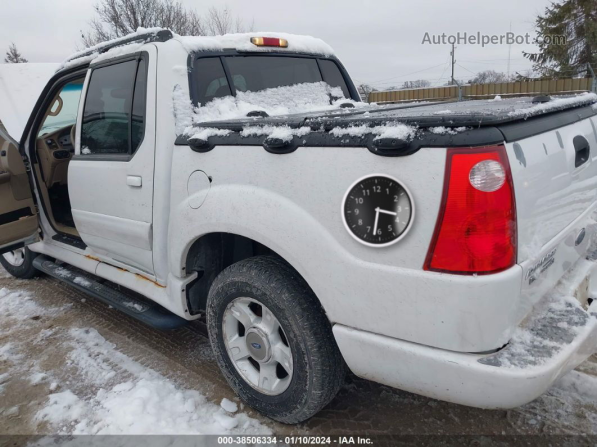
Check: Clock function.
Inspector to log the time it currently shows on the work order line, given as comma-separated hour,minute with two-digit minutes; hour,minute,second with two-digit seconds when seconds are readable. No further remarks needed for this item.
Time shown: 3,32
